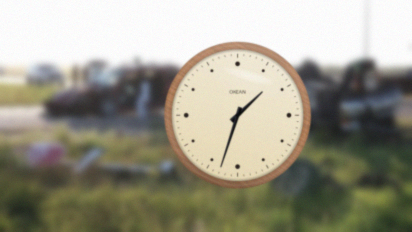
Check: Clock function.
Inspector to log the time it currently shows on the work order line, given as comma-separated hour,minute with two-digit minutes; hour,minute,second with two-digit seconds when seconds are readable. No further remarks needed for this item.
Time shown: 1,33
